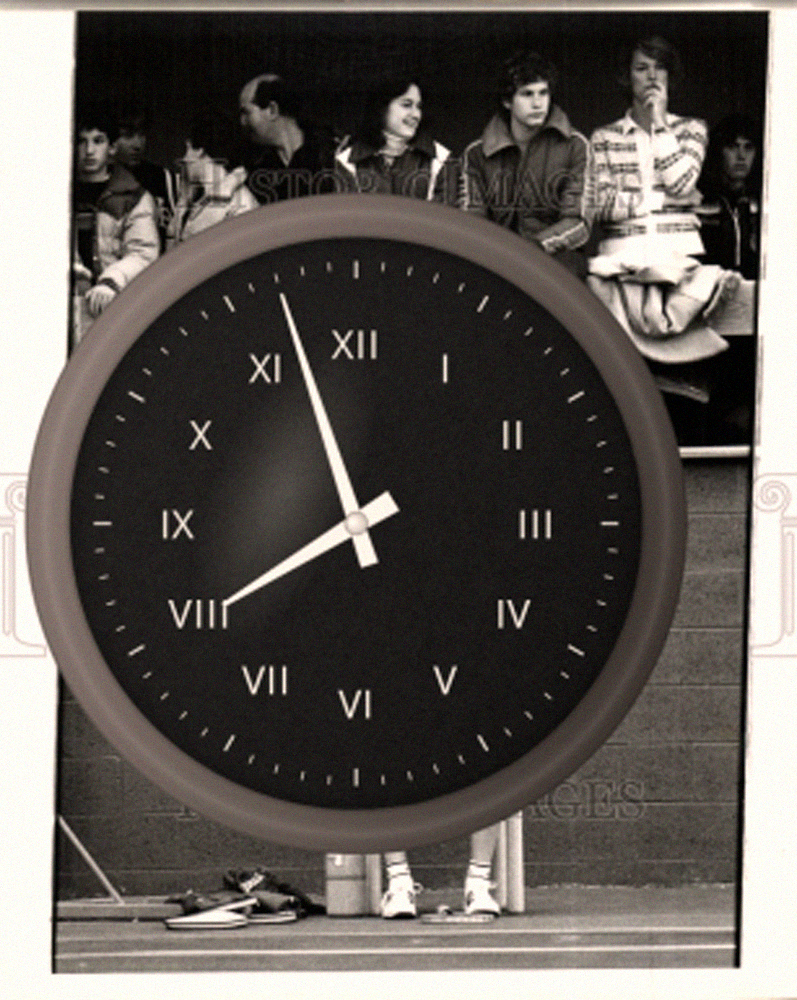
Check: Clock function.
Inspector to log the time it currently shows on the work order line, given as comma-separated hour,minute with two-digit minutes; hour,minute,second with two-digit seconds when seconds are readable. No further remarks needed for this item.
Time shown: 7,57
